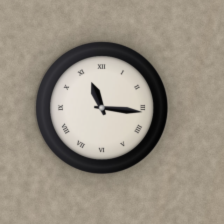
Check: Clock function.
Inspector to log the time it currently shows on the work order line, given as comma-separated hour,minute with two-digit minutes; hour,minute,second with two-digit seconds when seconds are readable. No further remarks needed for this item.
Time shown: 11,16
